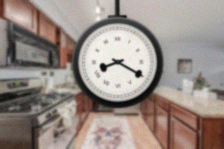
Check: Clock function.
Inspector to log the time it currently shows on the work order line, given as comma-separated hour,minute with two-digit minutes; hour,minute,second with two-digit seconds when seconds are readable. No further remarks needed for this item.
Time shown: 8,20
